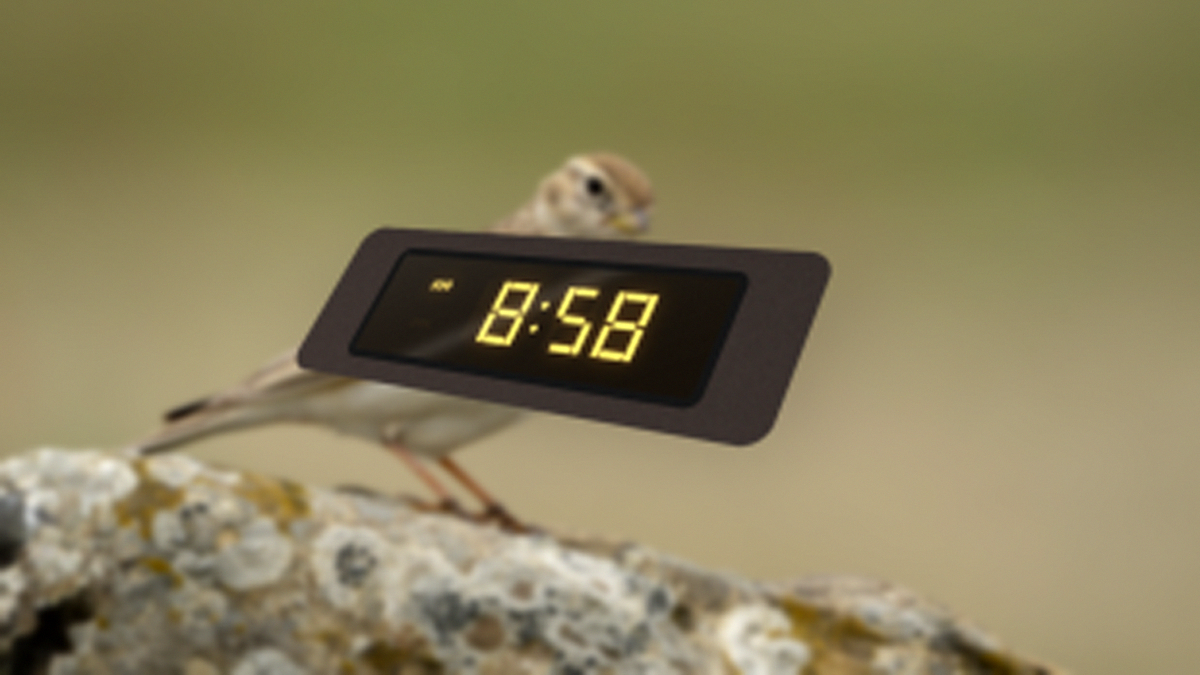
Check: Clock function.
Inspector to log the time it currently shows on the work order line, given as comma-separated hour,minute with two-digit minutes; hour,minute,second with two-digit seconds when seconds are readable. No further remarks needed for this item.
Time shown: 8,58
